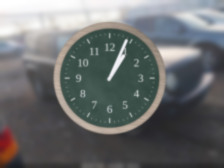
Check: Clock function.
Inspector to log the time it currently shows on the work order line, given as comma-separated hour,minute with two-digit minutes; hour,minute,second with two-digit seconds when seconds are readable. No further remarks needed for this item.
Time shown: 1,04
